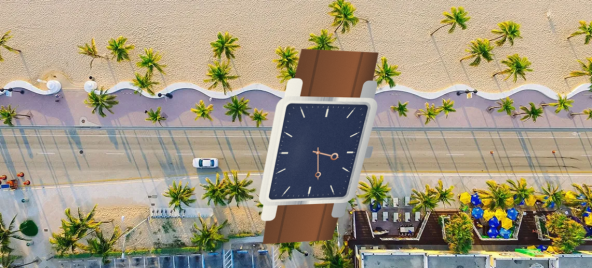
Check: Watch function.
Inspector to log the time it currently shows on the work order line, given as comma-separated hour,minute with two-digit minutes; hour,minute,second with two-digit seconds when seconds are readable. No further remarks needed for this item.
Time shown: 3,28
